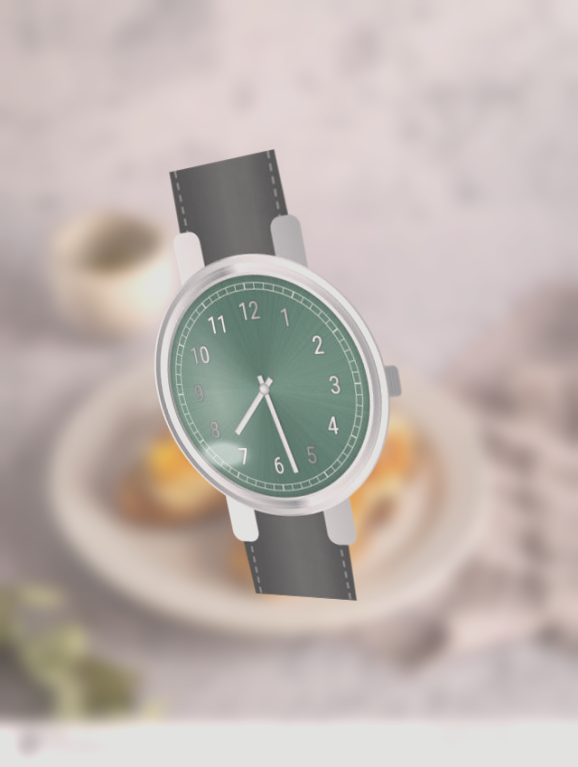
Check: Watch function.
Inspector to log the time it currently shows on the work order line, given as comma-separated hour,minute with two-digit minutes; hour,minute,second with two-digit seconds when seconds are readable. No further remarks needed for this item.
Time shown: 7,28
